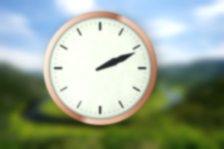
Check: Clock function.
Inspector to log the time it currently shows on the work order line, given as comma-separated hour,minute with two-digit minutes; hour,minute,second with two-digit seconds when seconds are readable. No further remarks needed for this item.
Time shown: 2,11
